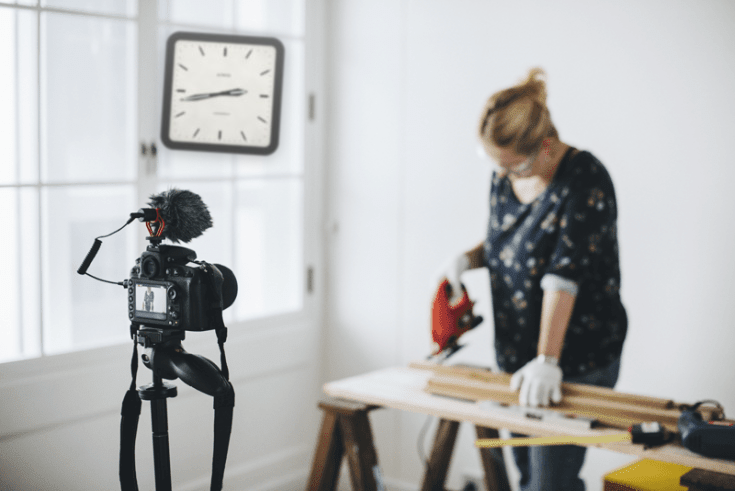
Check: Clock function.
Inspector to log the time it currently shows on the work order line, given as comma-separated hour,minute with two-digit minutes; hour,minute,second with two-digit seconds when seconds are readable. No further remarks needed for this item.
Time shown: 2,43
